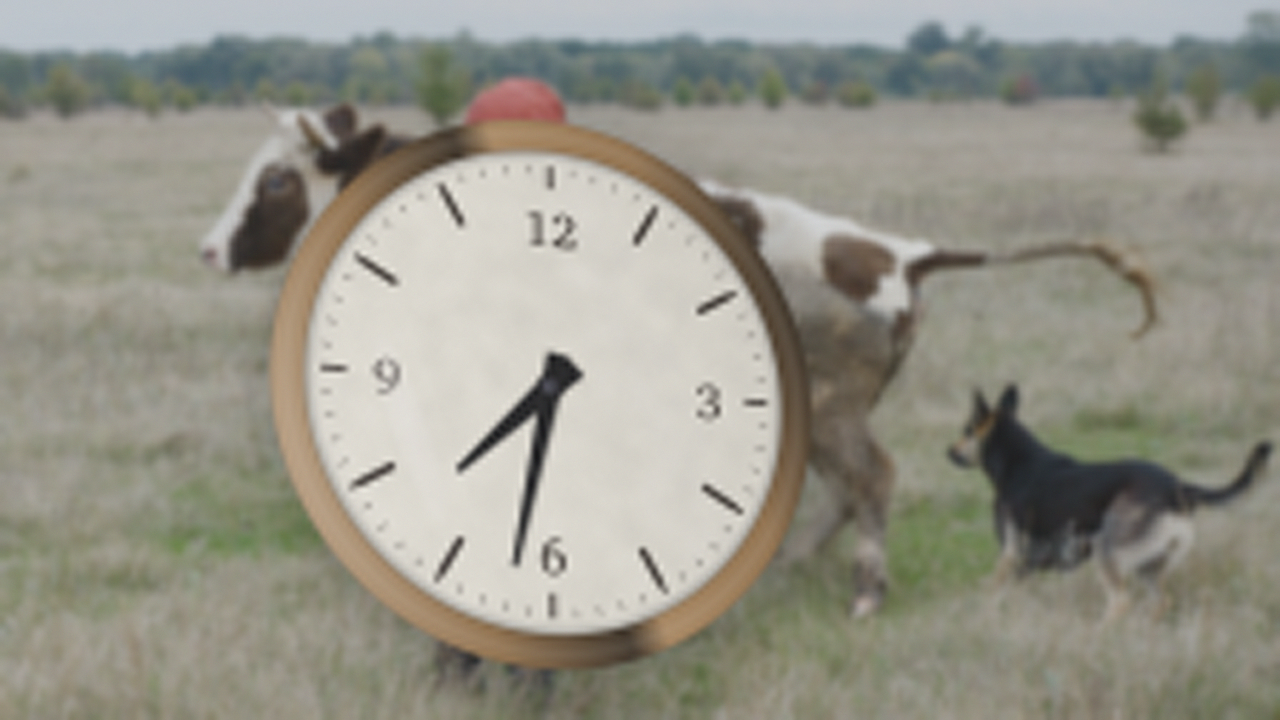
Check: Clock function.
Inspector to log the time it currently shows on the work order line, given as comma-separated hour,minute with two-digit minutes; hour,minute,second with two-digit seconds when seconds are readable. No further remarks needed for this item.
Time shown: 7,32
